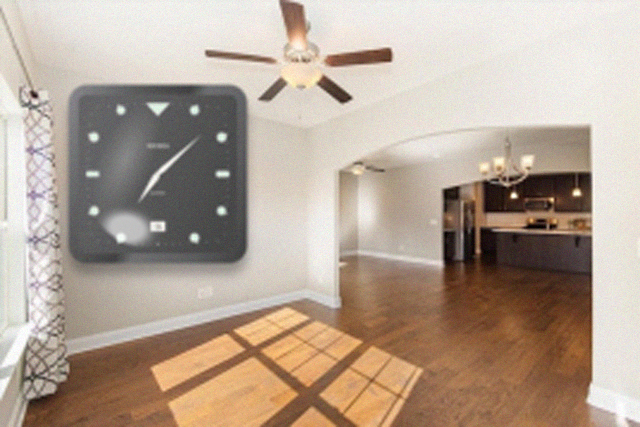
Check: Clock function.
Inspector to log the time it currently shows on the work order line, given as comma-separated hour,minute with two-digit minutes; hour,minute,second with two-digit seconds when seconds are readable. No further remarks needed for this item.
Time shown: 7,08
